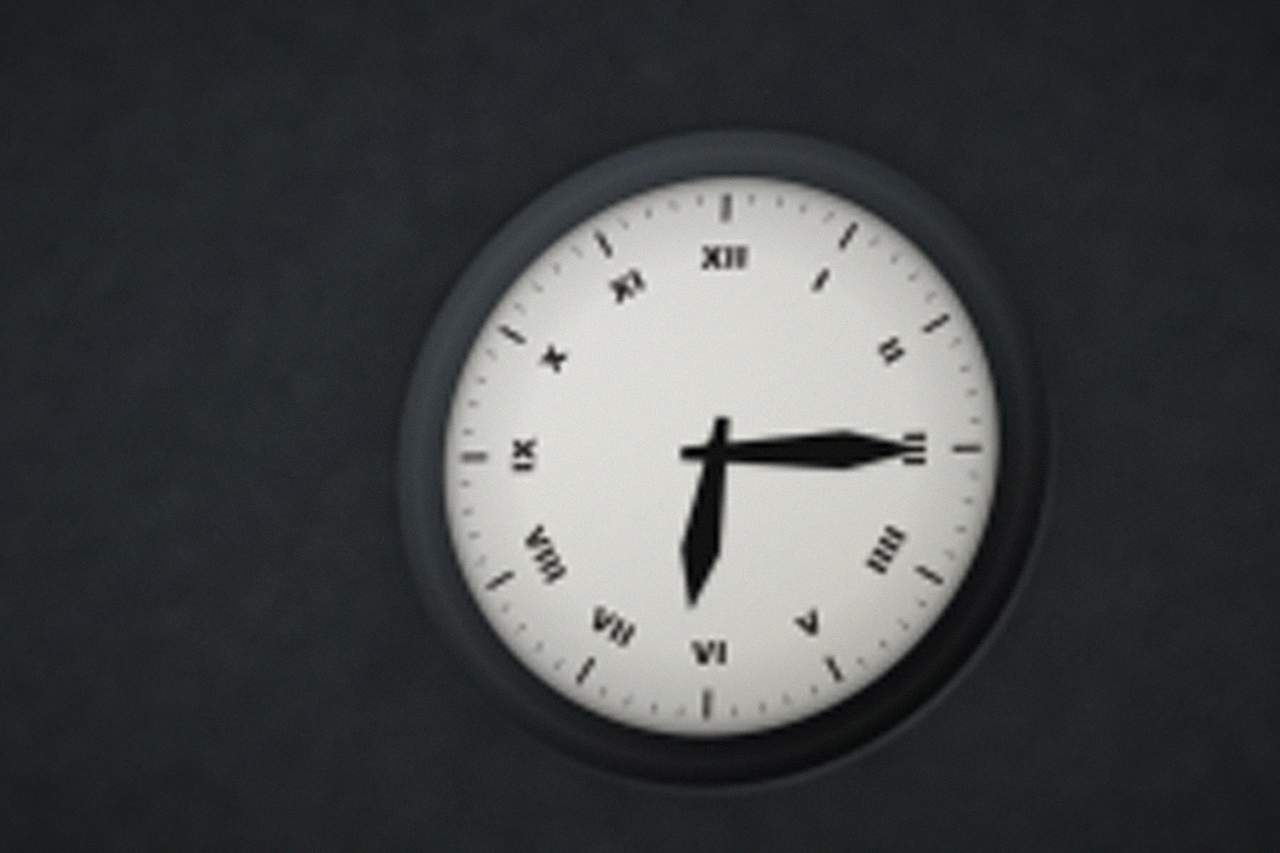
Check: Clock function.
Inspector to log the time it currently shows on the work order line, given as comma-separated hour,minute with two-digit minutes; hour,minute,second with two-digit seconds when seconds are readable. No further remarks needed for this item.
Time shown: 6,15
